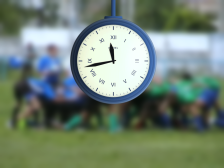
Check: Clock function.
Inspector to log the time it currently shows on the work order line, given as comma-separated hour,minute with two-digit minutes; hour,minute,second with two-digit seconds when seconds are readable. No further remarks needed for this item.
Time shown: 11,43
